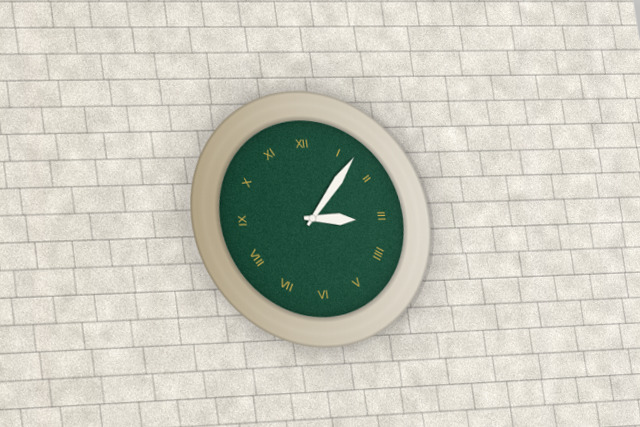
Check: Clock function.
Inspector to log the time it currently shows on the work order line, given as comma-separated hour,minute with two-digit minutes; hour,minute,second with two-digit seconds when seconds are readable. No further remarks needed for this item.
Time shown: 3,07
